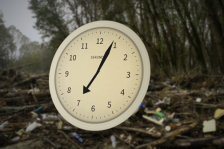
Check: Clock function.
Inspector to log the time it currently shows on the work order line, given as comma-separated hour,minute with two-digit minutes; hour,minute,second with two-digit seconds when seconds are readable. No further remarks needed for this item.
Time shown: 7,04
